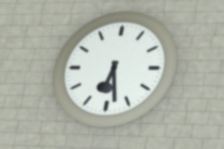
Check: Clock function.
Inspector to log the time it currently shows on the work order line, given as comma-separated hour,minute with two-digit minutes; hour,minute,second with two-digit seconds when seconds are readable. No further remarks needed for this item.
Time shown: 6,28
